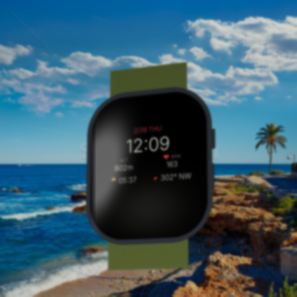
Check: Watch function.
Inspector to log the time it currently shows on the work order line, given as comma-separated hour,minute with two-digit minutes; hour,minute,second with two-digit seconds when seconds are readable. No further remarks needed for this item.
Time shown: 12,09
